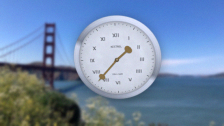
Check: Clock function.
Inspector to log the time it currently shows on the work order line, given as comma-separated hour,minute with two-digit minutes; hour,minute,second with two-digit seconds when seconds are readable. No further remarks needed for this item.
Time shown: 1,37
